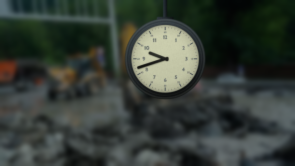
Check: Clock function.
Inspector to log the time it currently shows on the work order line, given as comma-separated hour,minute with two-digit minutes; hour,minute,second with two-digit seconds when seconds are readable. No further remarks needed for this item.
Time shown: 9,42
